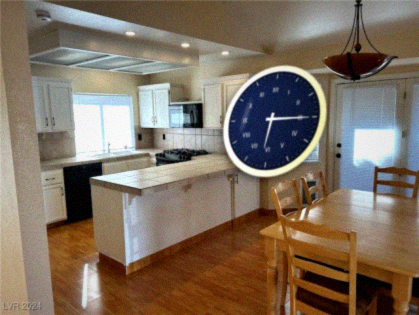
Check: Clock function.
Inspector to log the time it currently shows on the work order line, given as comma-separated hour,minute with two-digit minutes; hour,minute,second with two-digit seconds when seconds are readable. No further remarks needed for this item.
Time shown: 6,15
